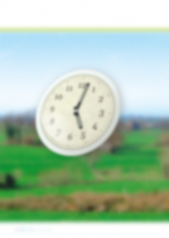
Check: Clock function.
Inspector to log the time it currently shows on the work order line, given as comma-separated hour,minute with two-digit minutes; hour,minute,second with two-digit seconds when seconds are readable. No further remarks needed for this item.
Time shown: 5,02
